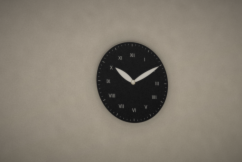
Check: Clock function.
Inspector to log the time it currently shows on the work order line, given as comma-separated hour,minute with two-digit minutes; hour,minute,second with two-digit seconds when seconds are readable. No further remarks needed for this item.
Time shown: 10,10
